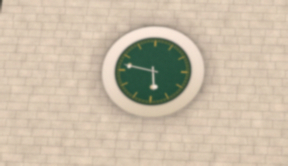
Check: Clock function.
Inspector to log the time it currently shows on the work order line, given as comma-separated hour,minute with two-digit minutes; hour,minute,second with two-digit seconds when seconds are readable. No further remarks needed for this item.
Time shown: 5,47
